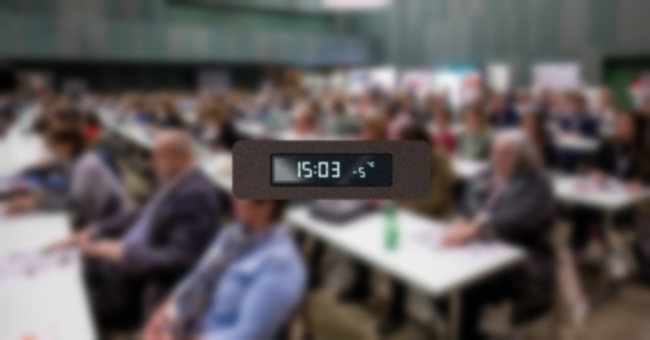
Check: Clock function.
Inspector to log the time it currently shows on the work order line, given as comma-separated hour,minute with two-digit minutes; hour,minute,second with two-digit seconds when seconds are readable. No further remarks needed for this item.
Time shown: 15,03
